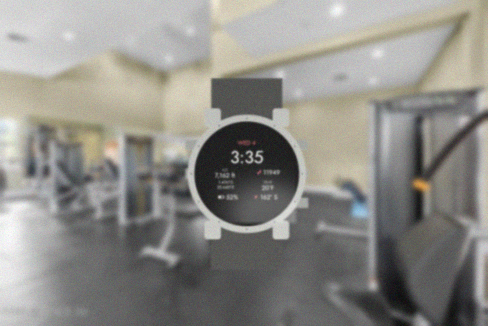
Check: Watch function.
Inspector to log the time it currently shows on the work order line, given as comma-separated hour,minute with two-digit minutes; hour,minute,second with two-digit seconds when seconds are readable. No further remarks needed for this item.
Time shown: 3,35
